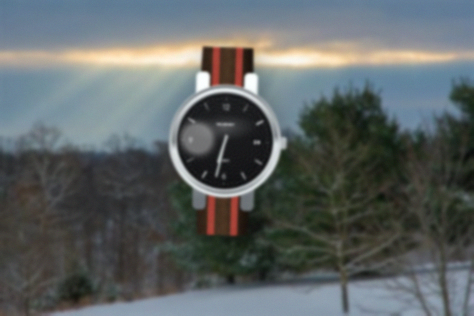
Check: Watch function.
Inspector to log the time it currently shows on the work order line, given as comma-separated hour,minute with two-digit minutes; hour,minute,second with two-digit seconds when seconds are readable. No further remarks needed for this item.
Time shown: 6,32
